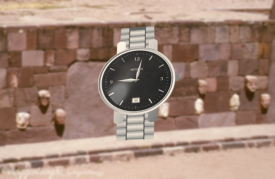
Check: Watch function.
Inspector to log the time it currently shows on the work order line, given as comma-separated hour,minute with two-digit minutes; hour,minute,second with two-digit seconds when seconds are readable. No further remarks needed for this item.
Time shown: 9,02
